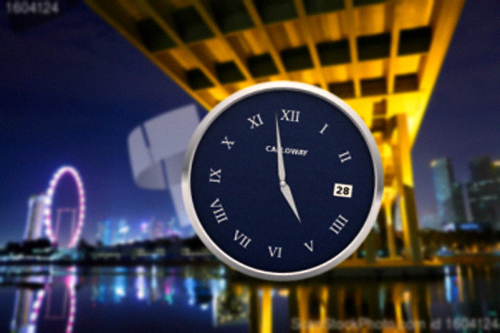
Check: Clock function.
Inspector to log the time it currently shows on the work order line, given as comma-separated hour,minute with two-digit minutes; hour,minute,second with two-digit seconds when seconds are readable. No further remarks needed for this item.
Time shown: 4,58
